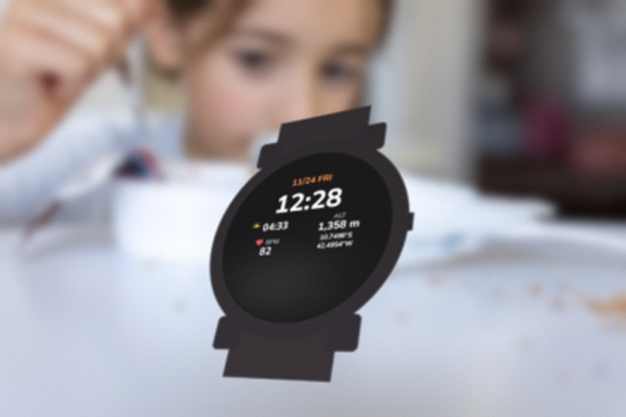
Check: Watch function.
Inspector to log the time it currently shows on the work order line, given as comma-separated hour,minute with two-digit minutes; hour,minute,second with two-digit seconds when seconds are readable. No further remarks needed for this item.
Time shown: 12,28
